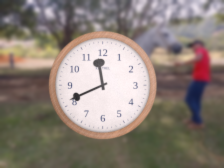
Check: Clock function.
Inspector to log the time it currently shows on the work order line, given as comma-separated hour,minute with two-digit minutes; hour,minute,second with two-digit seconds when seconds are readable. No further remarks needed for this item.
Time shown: 11,41
